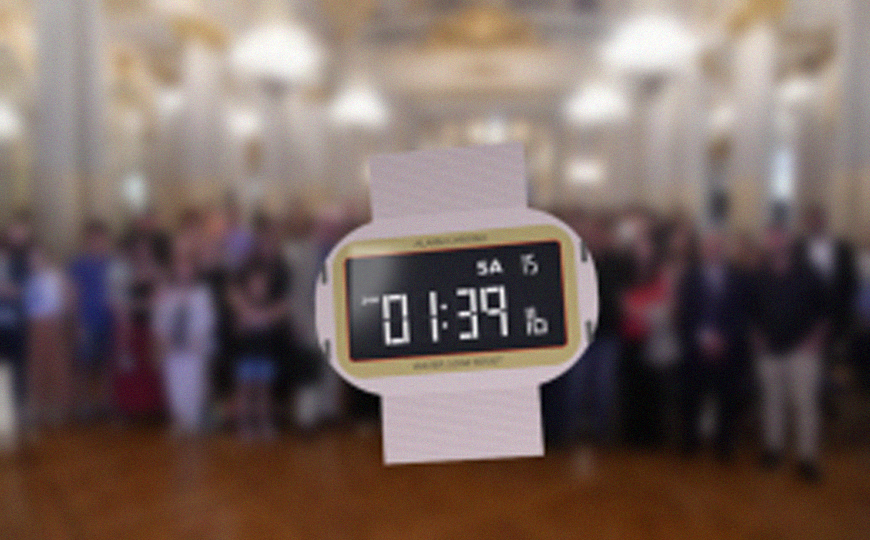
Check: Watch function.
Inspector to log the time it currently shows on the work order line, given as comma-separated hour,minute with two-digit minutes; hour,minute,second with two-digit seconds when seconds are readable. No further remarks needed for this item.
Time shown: 1,39,16
